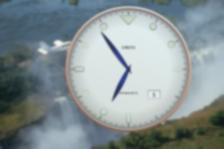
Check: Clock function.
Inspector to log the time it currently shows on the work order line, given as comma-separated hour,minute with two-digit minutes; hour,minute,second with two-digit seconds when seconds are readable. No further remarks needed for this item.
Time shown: 6,54
